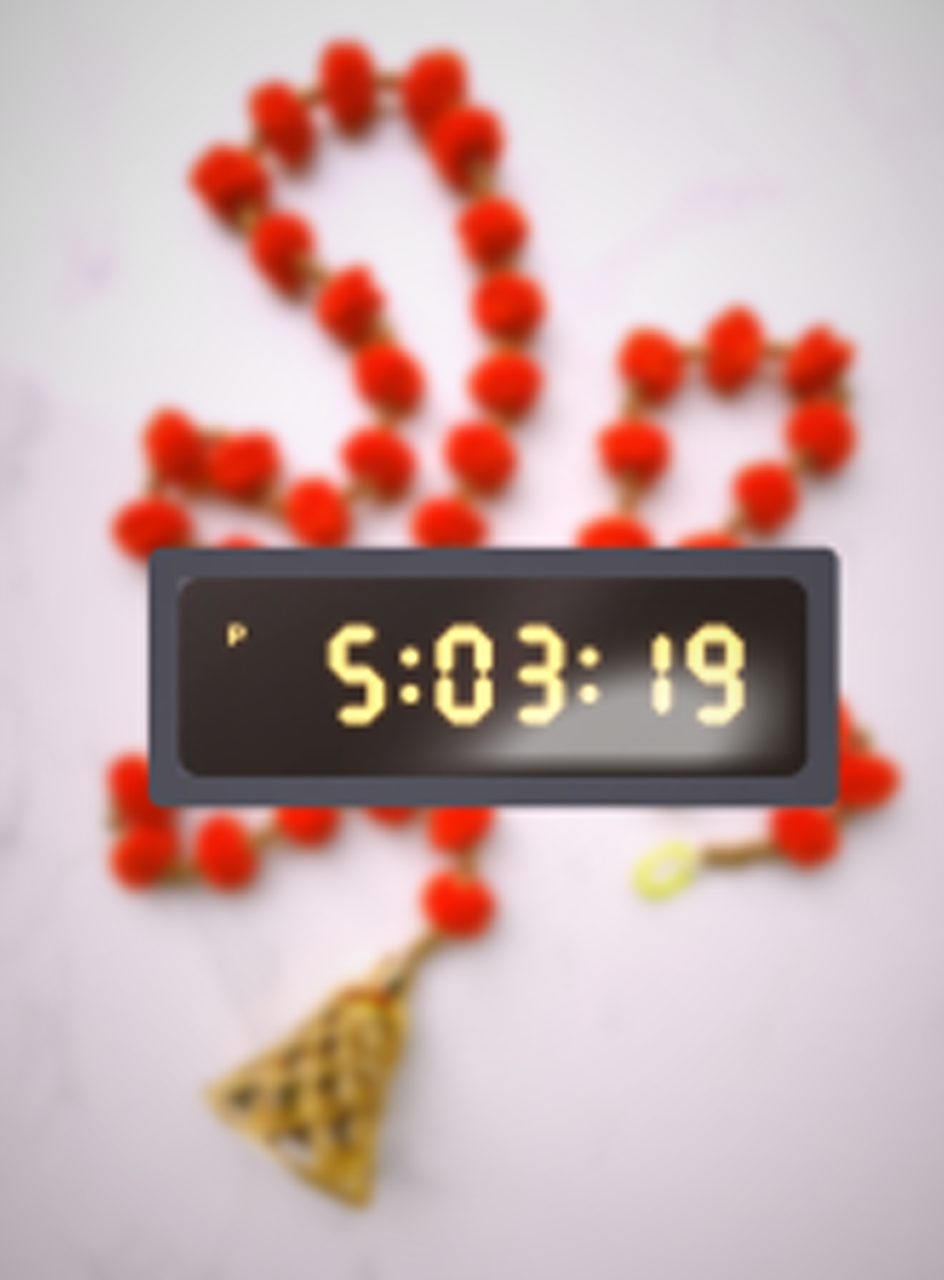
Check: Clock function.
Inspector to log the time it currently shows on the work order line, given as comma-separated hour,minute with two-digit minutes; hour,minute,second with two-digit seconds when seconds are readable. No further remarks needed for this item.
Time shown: 5,03,19
